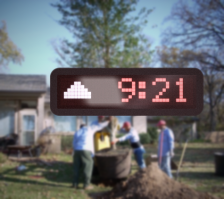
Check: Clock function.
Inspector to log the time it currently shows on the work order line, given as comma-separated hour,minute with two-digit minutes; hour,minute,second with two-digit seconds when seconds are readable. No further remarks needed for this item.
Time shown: 9,21
